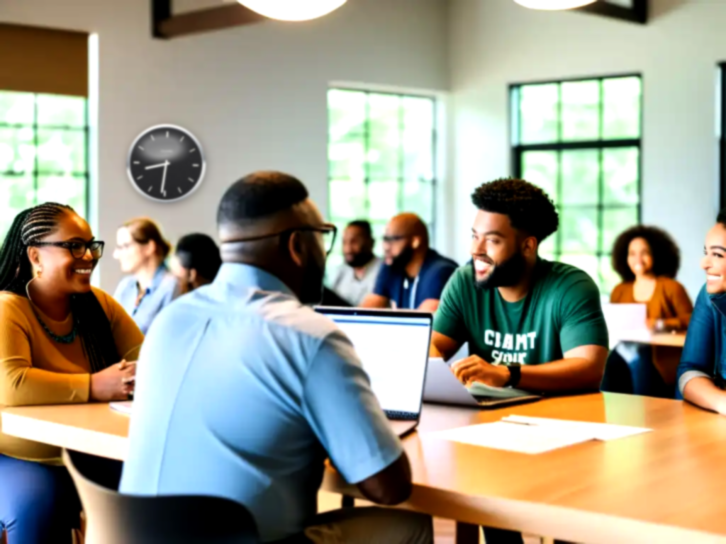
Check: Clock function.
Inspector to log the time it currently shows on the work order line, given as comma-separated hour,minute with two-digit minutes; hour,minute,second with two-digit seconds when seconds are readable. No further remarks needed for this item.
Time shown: 8,31
